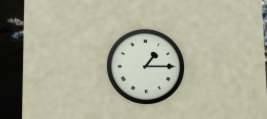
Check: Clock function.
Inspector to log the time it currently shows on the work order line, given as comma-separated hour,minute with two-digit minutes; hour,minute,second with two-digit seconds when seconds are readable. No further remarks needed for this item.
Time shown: 1,15
